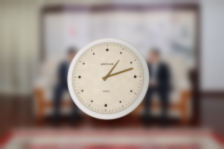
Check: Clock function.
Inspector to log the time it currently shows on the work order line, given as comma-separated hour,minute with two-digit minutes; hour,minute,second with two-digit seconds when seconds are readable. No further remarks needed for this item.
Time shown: 1,12
